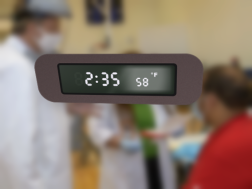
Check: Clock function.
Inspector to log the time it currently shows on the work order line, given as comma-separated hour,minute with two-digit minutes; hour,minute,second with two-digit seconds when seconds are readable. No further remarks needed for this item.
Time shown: 2,35
